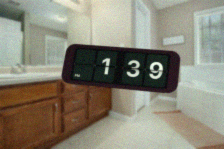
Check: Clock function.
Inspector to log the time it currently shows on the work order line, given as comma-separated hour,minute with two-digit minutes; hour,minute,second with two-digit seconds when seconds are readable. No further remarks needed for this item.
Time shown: 1,39
